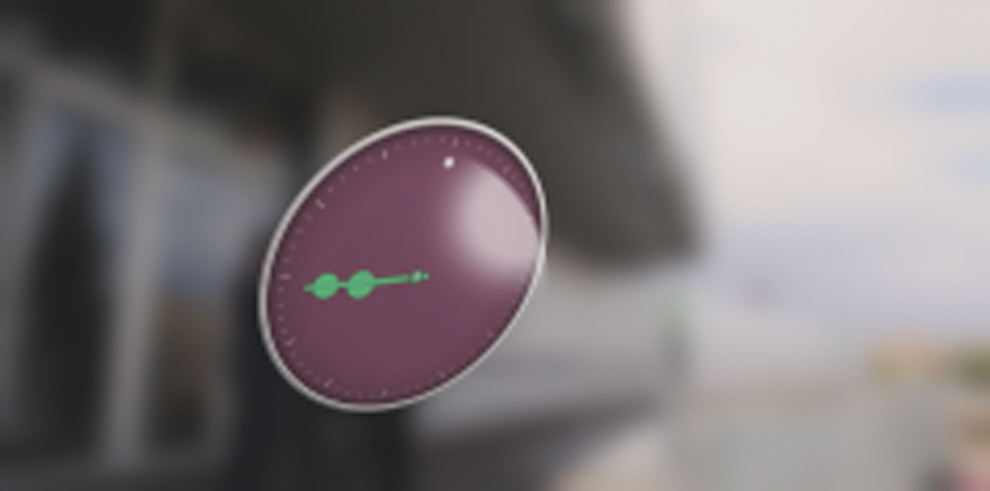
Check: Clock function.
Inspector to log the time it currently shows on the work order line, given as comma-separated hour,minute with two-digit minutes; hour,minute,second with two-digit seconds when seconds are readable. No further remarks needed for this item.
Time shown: 8,44
